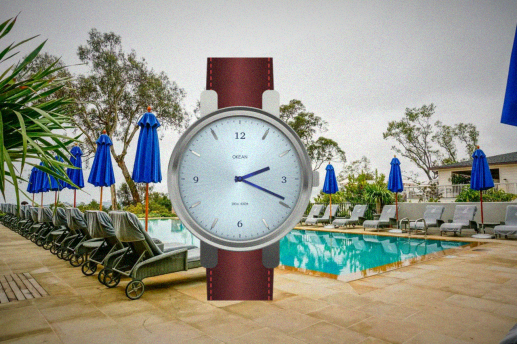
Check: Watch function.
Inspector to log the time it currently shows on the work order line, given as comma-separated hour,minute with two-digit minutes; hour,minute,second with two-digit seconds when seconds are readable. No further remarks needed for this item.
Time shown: 2,19
